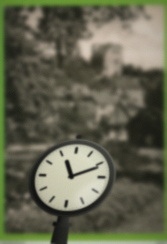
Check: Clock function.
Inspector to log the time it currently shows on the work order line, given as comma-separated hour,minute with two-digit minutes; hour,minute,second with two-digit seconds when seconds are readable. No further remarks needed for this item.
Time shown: 11,11
